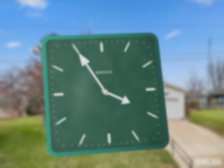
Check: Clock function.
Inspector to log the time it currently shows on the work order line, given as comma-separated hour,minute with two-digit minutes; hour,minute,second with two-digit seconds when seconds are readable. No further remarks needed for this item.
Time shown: 3,55
